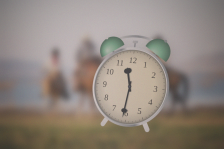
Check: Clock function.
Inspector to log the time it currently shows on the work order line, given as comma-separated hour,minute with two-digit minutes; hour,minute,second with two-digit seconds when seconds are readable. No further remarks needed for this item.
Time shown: 11,31
